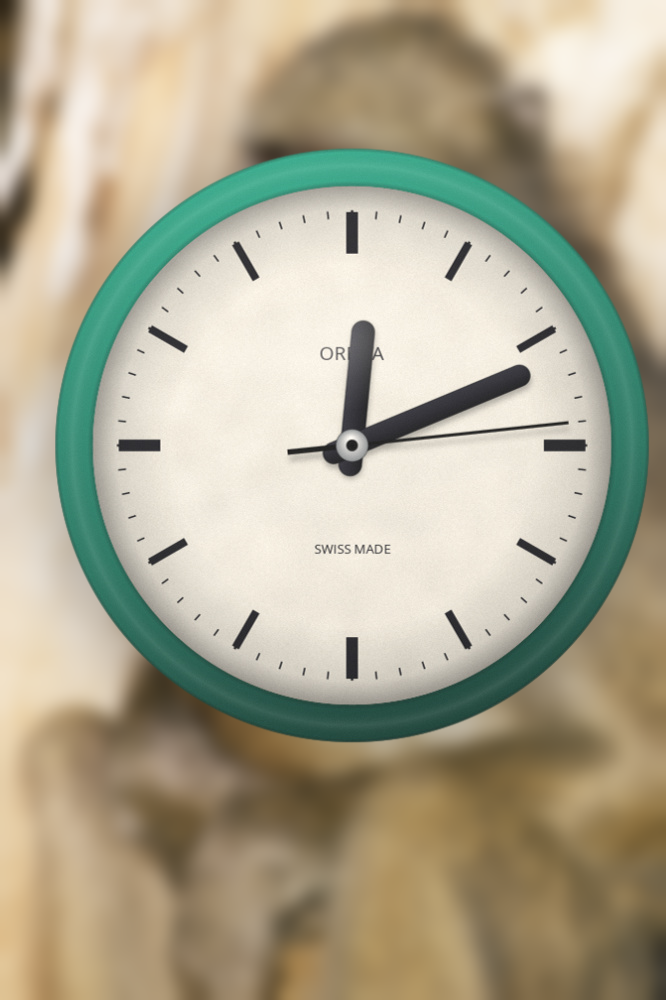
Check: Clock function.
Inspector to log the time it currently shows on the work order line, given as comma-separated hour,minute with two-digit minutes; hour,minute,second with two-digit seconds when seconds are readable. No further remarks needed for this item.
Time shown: 12,11,14
